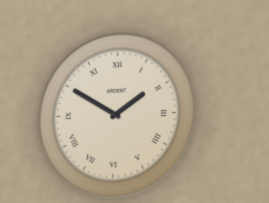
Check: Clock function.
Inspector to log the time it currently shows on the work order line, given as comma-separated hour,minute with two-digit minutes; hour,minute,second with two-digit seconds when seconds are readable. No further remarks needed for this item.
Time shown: 1,50
